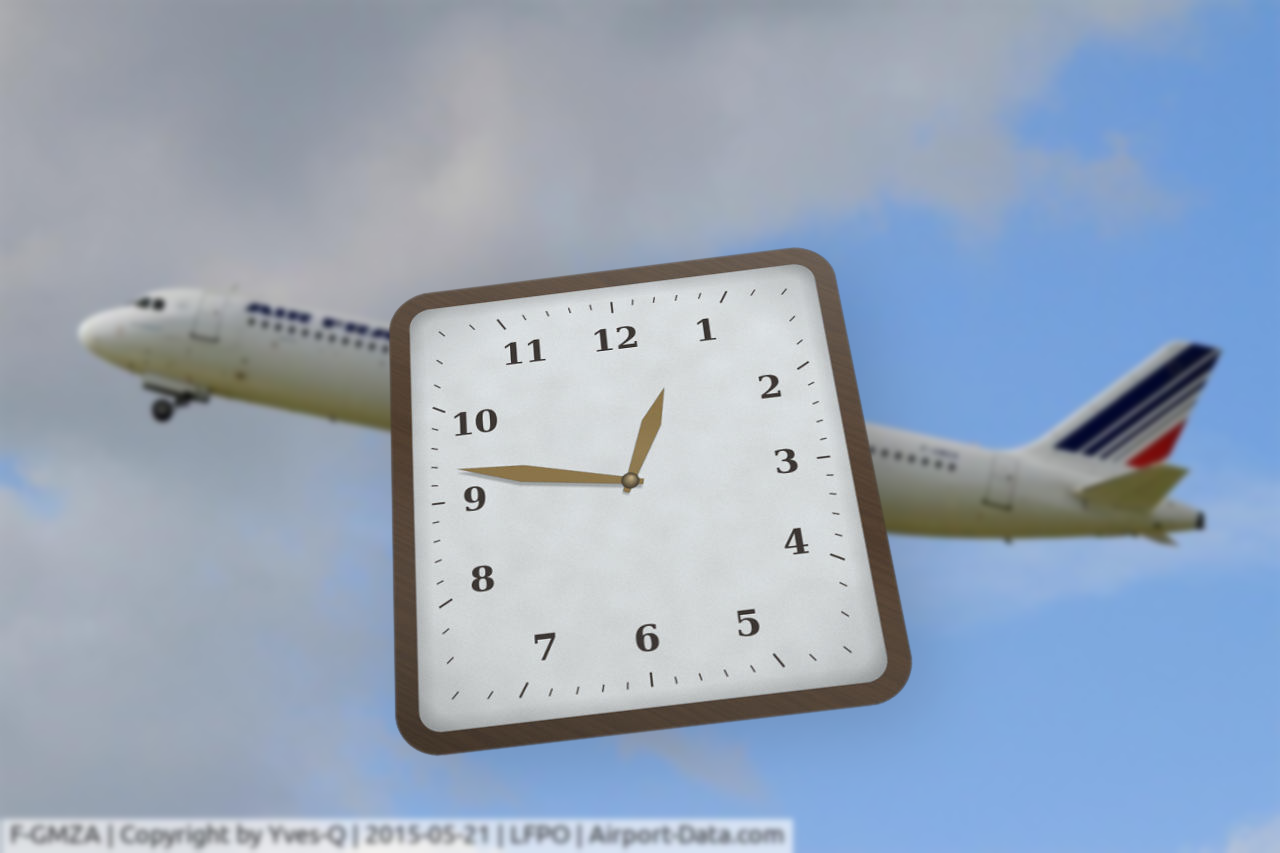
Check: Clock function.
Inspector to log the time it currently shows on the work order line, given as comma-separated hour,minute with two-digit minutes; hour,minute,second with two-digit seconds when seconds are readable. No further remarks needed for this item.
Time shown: 12,47
